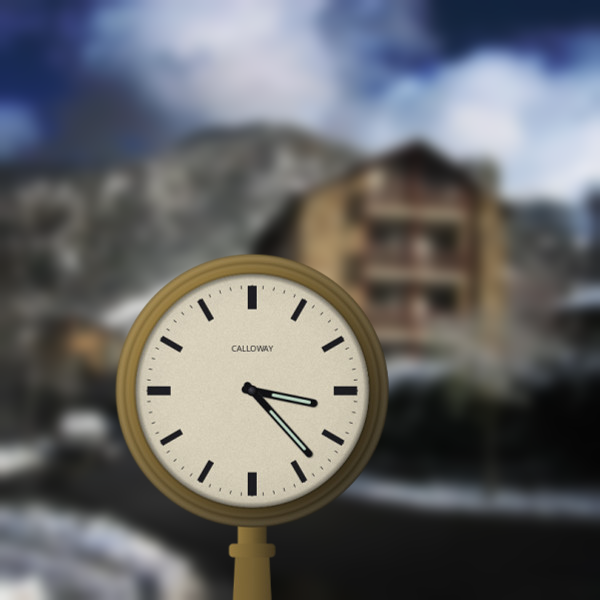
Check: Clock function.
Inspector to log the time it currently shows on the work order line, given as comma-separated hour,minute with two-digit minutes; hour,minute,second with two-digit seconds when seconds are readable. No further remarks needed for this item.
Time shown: 3,23
